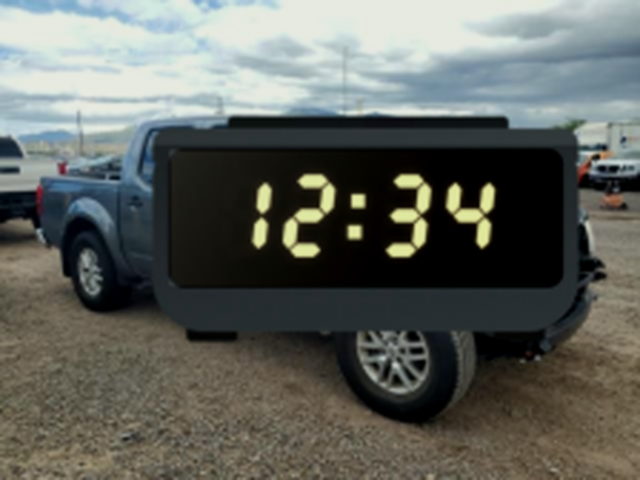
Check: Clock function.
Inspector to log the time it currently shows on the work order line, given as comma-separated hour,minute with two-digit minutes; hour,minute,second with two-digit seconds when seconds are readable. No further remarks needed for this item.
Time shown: 12,34
